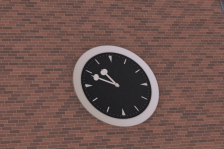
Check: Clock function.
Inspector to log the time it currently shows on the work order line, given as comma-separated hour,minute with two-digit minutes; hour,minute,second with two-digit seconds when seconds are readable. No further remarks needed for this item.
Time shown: 10,49
